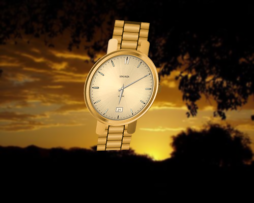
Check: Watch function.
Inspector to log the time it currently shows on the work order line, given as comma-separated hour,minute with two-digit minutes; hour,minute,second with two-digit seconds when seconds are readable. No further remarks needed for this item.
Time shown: 6,10
